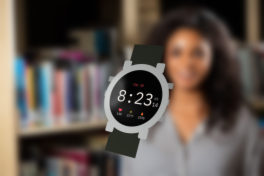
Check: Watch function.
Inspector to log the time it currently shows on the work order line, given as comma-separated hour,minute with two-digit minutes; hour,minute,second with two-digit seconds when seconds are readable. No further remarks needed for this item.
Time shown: 8,23
